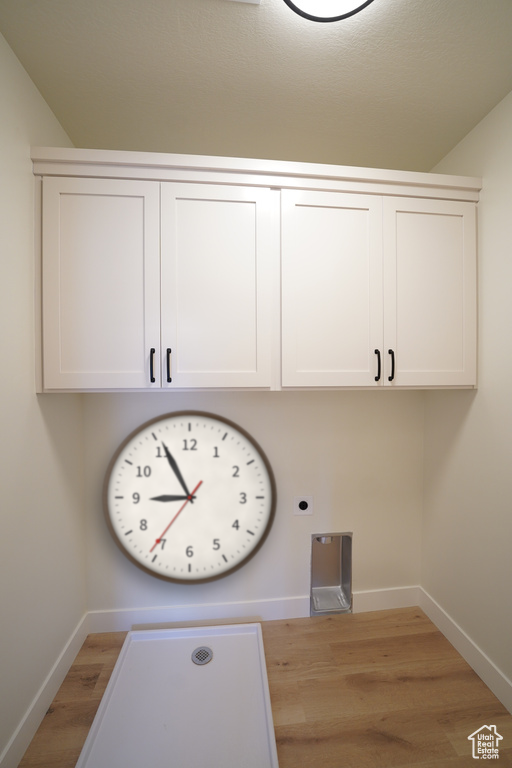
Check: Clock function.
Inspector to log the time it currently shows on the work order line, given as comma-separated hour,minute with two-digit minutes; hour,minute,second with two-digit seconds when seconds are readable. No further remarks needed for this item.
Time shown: 8,55,36
